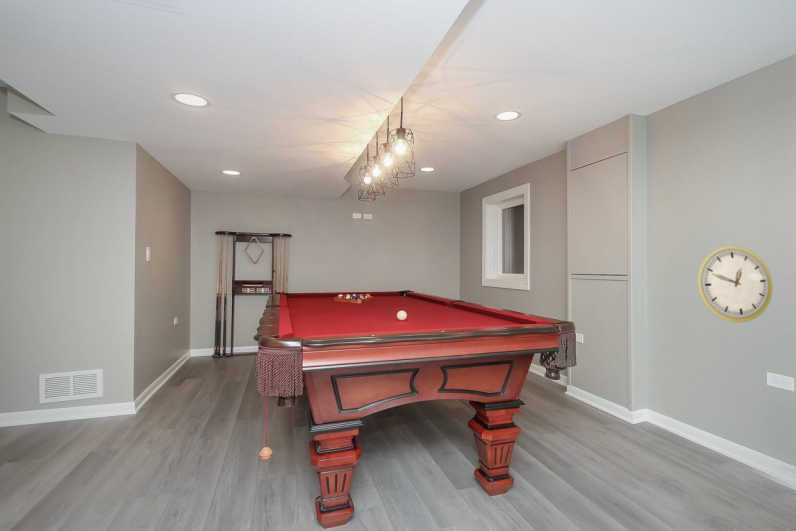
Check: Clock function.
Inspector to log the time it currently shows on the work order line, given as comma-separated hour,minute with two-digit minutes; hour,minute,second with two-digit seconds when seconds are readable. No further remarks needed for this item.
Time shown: 12,49
